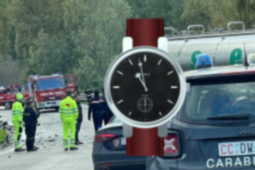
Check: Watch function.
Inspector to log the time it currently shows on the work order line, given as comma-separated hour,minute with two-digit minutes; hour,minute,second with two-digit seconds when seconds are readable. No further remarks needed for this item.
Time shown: 10,58
